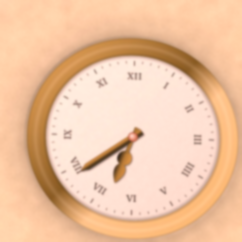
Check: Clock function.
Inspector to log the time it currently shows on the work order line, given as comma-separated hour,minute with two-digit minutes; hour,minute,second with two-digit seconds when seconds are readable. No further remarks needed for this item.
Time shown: 6,39
